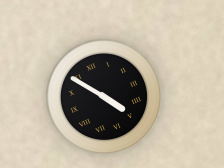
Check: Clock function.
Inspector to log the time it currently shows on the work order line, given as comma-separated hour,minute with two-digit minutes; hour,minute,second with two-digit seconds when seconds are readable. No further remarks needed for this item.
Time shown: 4,54
